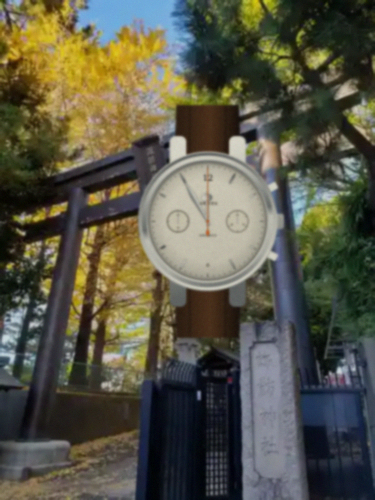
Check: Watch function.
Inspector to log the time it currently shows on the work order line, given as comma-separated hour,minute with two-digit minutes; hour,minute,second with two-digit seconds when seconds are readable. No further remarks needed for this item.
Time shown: 11,55
